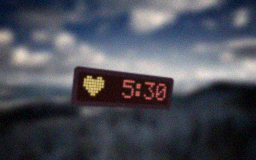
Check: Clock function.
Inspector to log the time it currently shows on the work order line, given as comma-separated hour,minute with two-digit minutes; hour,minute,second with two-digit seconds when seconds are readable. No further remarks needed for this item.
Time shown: 5,30
